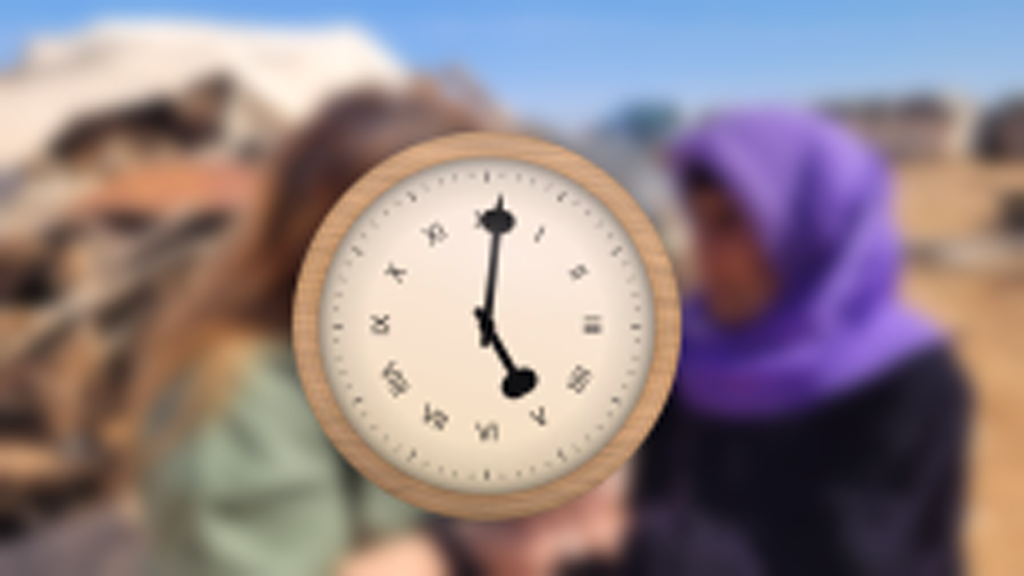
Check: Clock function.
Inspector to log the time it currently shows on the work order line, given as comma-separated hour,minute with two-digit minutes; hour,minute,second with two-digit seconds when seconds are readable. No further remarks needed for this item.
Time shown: 5,01
